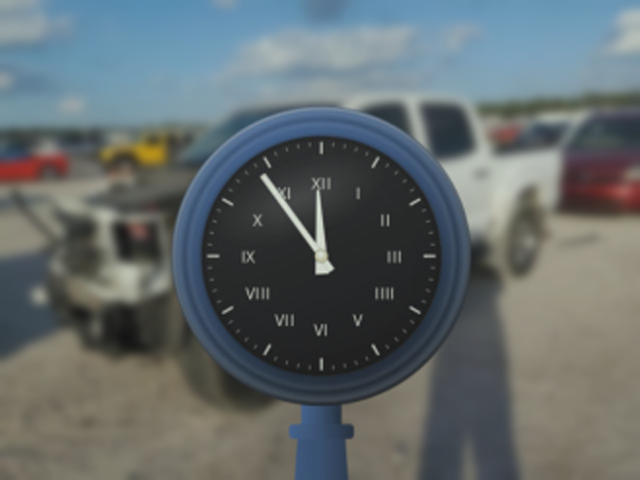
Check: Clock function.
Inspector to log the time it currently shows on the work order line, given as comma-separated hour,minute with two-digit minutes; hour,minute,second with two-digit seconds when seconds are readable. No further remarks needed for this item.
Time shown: 11,54
